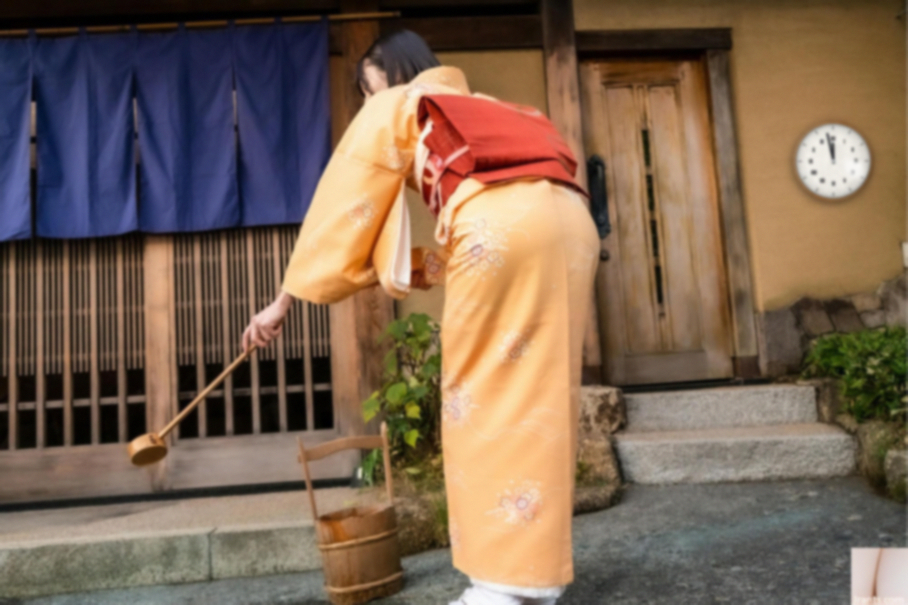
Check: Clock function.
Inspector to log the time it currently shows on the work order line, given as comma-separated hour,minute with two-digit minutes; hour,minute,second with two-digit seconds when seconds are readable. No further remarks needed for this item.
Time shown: 11,58
